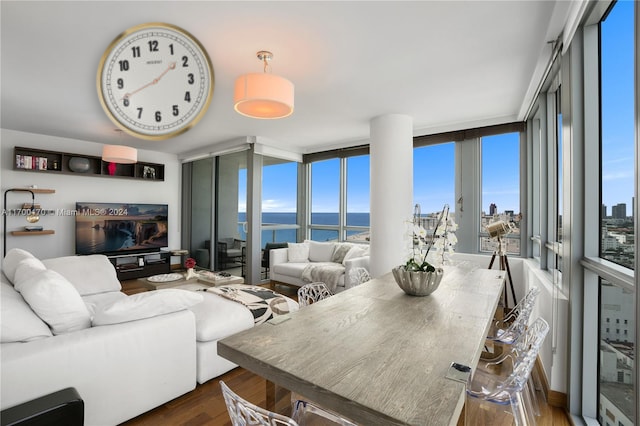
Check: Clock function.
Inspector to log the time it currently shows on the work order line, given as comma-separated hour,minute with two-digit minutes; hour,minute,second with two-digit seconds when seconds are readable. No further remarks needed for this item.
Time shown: 1,41
